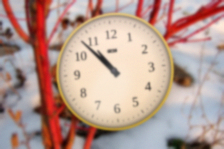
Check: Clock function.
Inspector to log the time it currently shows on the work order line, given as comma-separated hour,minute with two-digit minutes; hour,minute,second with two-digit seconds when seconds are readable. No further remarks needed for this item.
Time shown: 10,53
